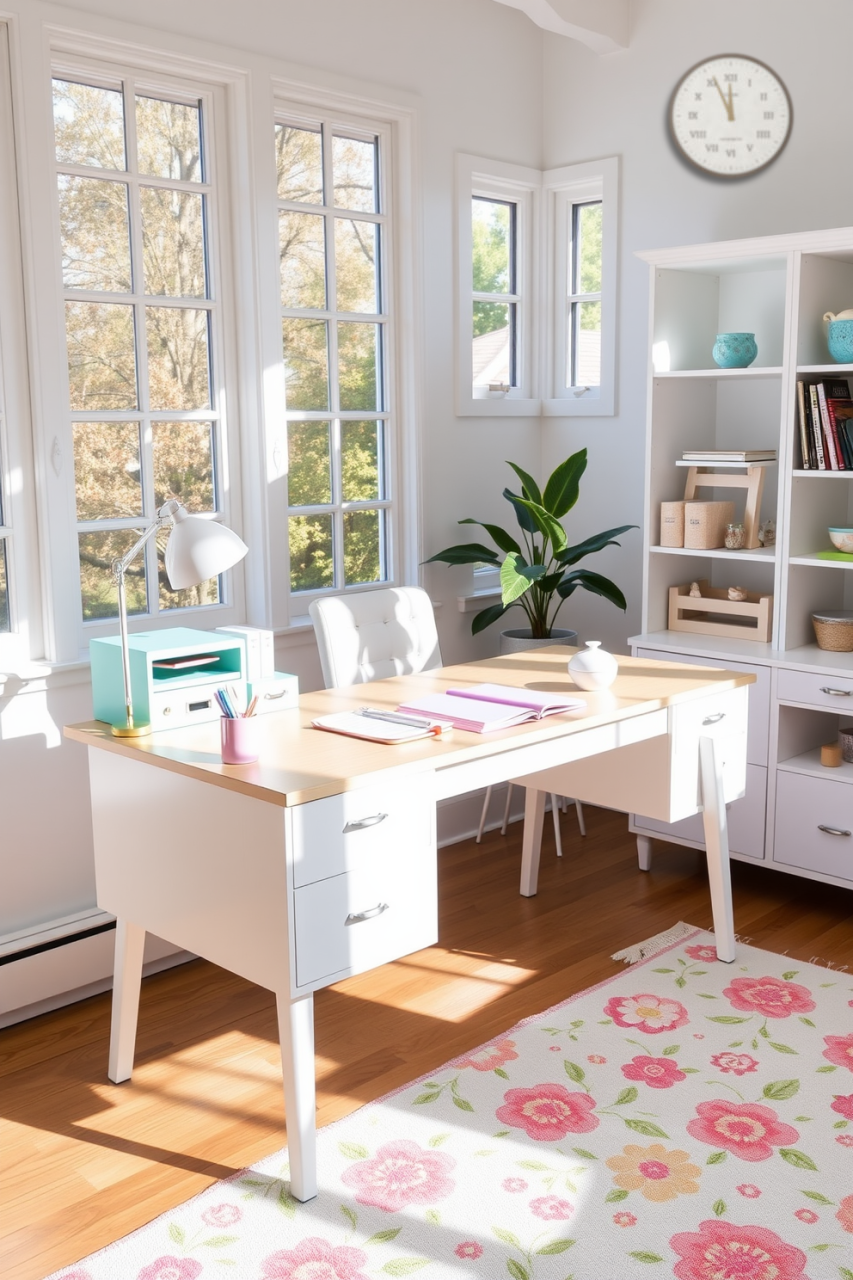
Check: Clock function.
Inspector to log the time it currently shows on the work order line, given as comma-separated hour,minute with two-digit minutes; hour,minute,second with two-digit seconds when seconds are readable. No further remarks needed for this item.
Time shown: 11,56
